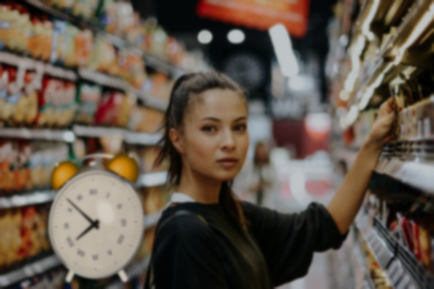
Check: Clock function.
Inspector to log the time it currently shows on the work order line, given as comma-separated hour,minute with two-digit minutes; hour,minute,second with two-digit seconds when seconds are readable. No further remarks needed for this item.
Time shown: 7,52
